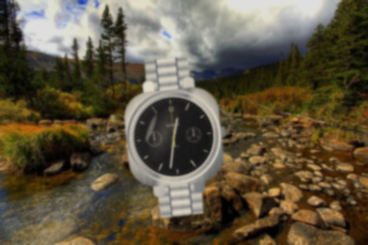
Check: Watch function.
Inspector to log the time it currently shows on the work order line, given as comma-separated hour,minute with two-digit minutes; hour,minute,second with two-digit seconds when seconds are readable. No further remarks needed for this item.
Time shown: 12,32
